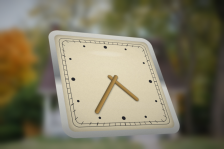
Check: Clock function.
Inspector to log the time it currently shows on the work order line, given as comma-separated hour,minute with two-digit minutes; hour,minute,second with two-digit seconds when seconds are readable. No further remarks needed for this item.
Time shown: 4,36
